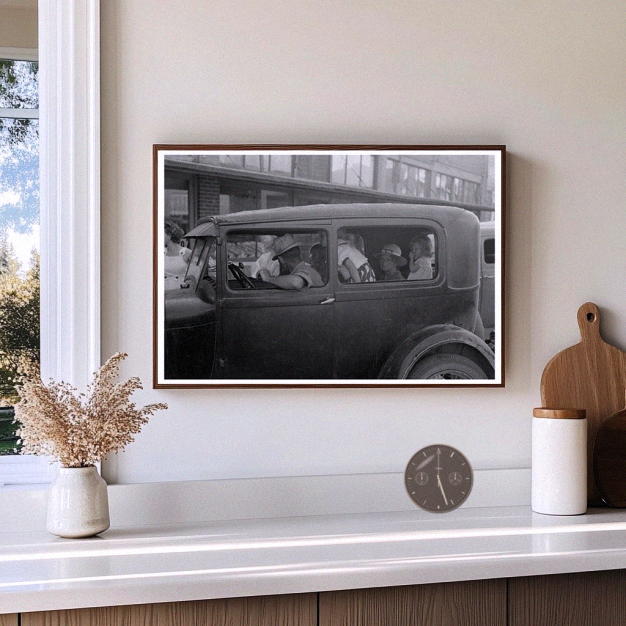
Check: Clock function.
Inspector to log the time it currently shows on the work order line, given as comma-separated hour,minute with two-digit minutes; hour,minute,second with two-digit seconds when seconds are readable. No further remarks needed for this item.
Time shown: 5,27
